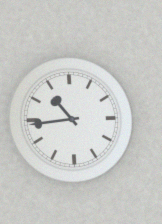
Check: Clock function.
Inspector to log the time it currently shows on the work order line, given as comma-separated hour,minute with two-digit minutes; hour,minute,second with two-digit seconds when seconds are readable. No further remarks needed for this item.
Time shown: 10,44
